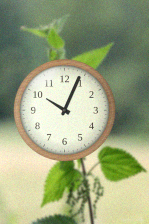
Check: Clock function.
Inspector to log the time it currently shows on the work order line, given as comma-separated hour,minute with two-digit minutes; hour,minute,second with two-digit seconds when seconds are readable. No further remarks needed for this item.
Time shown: 10,04
